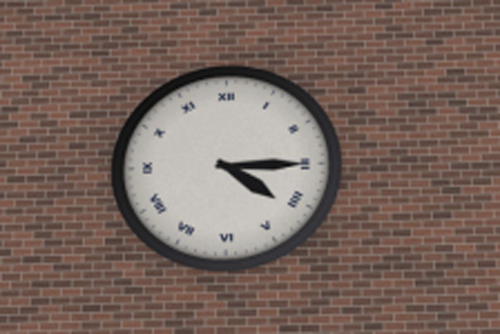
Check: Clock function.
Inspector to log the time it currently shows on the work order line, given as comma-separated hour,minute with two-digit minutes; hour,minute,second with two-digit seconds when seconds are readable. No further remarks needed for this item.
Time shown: 4,15
